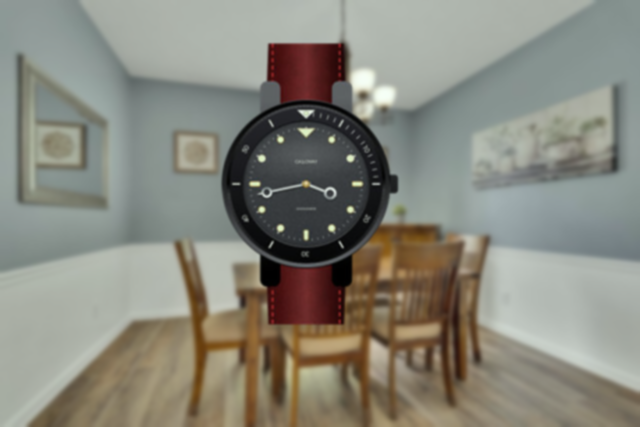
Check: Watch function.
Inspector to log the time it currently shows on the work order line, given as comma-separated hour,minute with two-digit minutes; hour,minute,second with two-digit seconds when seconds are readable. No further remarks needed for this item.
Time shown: 3,43
